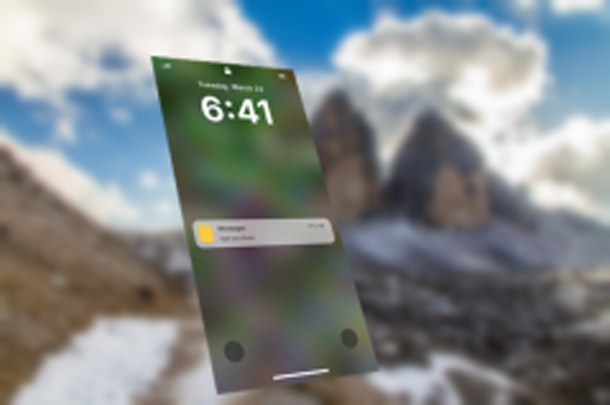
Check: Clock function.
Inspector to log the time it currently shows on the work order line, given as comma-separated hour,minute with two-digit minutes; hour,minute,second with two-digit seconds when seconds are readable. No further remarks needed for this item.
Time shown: 6,41
